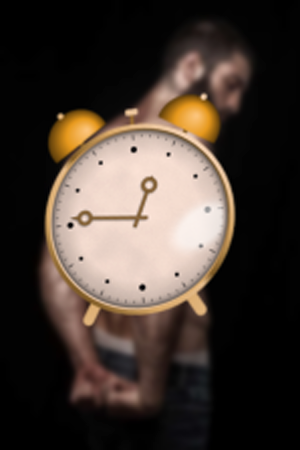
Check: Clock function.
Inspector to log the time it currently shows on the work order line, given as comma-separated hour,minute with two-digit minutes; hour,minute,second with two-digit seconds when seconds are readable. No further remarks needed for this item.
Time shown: 12,46
